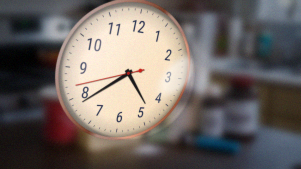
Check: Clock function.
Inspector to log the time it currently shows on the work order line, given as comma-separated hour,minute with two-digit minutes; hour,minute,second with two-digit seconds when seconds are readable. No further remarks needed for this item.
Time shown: 4,38,42
